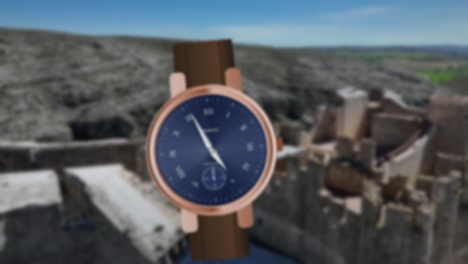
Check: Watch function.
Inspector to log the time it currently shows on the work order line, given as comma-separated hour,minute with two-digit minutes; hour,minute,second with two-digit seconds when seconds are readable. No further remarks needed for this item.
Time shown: 4,56
